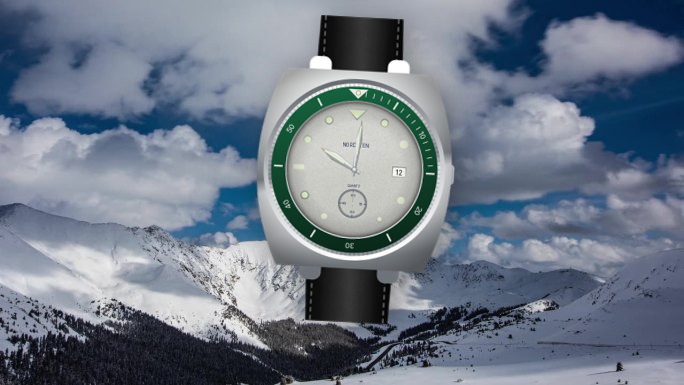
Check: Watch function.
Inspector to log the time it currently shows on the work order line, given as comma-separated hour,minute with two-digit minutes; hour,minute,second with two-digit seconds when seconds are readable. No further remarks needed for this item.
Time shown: 10,01
